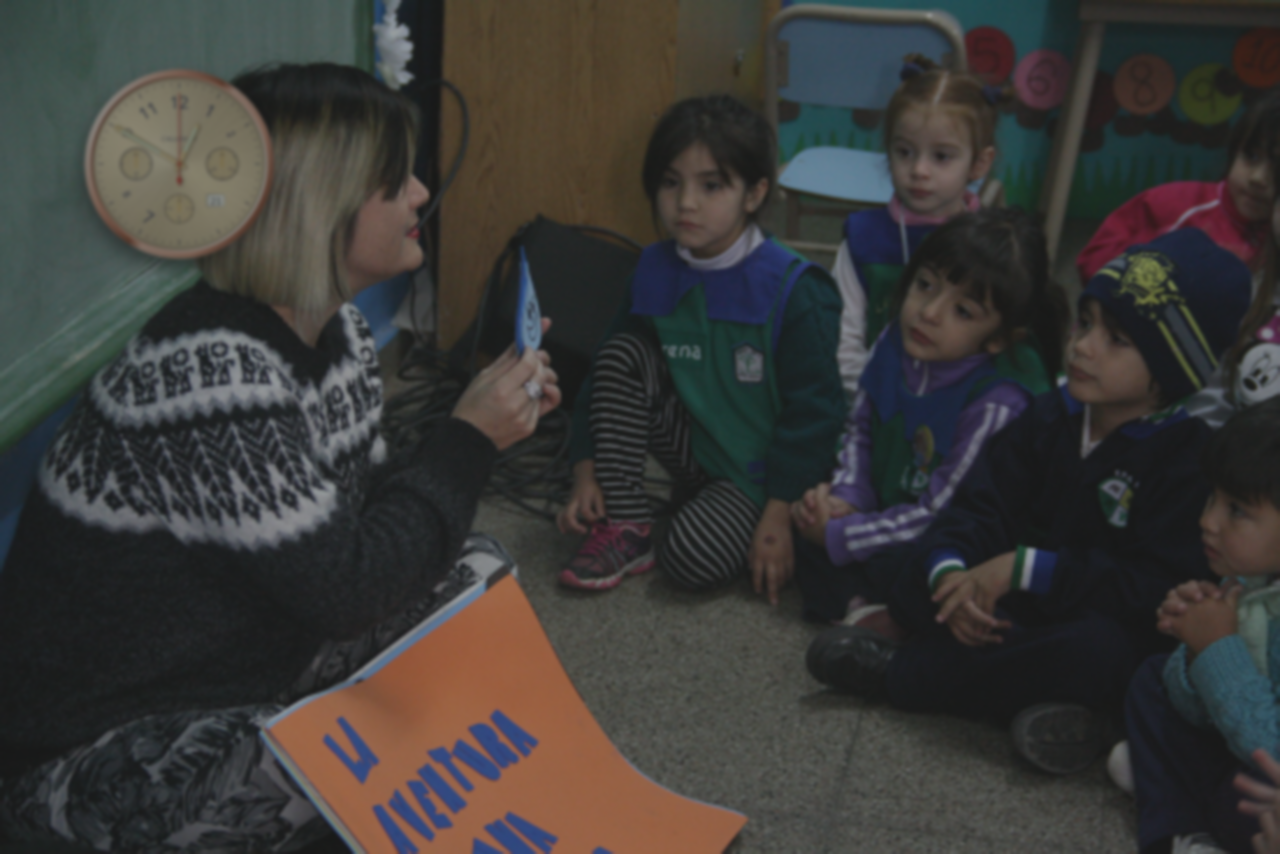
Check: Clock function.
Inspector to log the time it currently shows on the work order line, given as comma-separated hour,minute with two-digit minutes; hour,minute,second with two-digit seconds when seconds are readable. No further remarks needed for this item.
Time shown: 12,50
